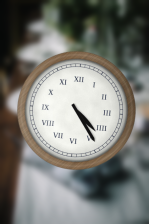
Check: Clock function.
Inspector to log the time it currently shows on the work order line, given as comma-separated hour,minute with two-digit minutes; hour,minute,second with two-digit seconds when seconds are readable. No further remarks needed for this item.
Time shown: 4,24
